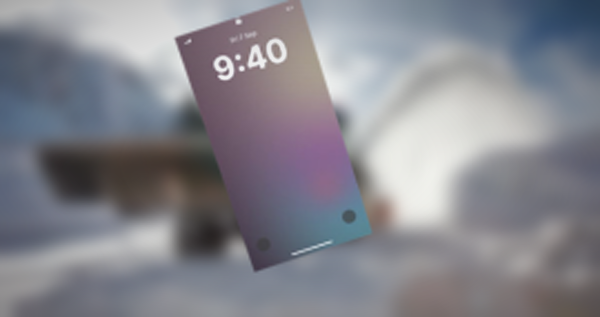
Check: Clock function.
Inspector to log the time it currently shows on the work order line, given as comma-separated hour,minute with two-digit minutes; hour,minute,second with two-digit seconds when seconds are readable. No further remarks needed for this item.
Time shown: 9,40
